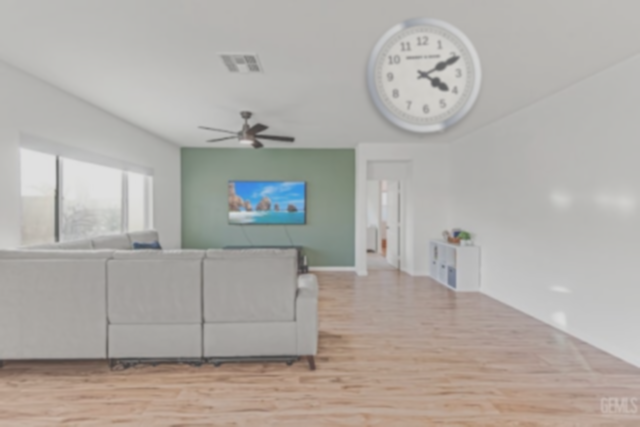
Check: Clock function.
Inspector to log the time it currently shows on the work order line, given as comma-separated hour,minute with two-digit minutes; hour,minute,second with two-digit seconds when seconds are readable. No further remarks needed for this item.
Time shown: 4,11
